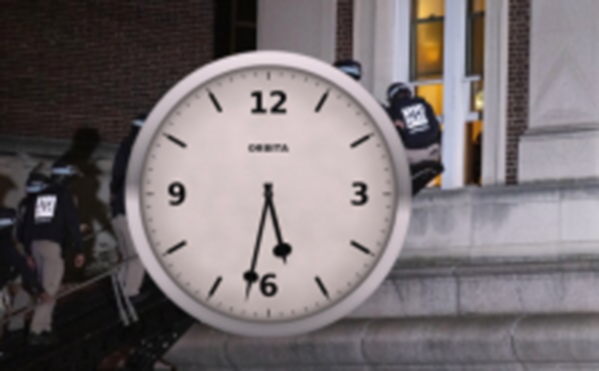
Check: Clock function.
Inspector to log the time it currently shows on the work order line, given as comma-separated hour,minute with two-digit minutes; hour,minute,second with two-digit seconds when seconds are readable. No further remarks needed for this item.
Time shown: 5,32
